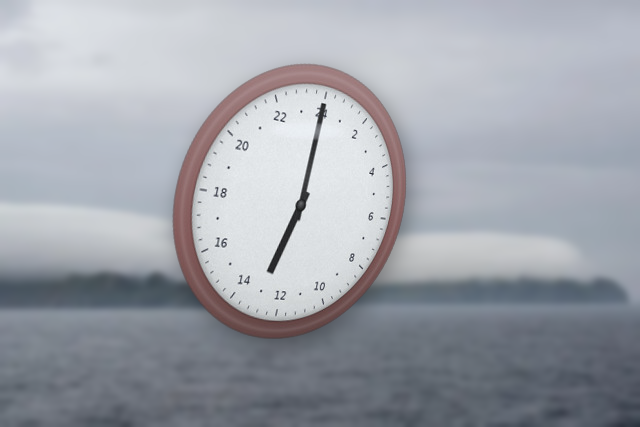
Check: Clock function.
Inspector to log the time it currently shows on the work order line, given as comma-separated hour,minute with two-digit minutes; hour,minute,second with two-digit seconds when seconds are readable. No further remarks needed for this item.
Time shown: 13,00
